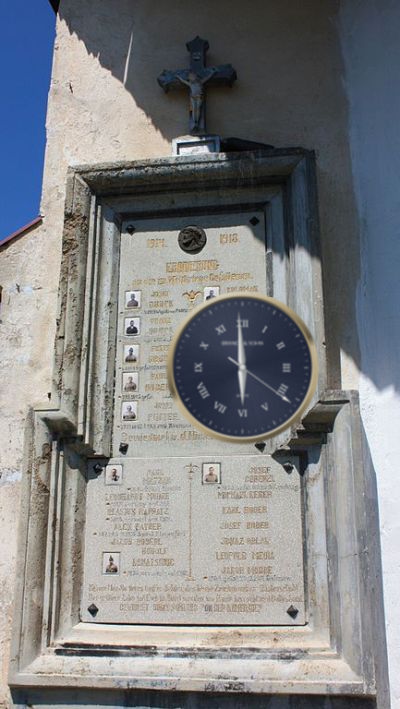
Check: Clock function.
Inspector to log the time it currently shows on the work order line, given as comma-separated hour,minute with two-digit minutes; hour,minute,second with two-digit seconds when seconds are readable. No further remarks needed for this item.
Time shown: 5,59,21
